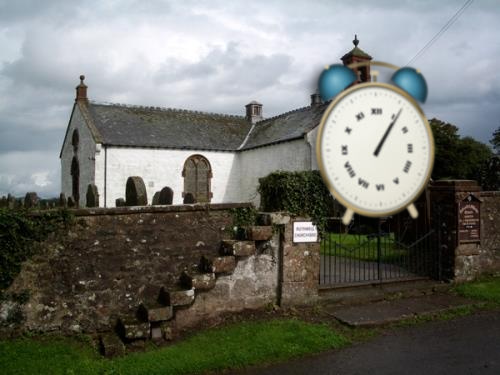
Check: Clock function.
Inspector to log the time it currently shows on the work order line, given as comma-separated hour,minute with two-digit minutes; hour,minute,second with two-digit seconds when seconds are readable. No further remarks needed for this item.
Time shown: 1,06
